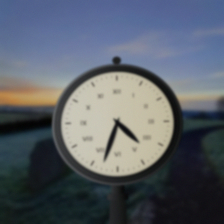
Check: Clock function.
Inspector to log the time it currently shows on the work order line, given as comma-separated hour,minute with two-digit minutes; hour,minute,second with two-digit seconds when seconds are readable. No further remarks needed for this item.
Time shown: 4,33
